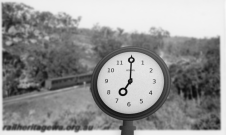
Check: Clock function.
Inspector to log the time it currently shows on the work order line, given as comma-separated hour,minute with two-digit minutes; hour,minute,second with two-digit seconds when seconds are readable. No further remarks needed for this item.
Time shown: 7,00
